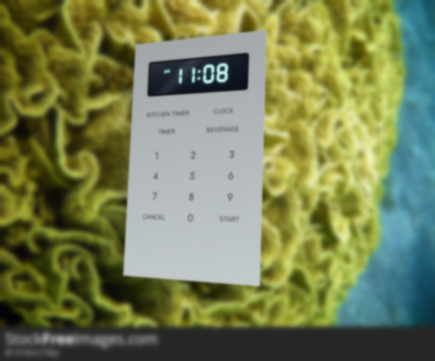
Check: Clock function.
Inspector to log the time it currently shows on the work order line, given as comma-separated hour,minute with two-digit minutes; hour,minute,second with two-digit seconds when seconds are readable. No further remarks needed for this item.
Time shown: 11,08
